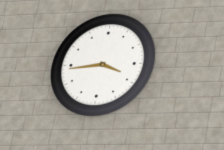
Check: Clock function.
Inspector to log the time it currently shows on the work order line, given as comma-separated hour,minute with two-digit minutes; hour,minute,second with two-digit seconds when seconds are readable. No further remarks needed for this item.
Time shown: 3,44
